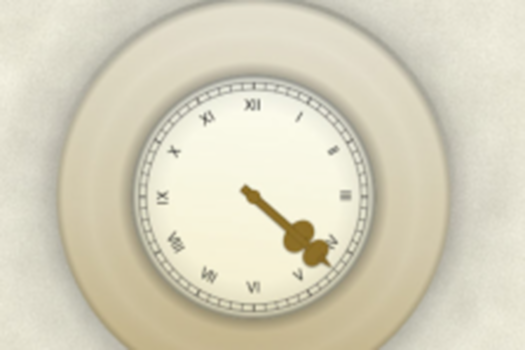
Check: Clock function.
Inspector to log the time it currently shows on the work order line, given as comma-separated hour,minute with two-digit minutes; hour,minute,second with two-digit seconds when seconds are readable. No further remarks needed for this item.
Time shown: 4,22
